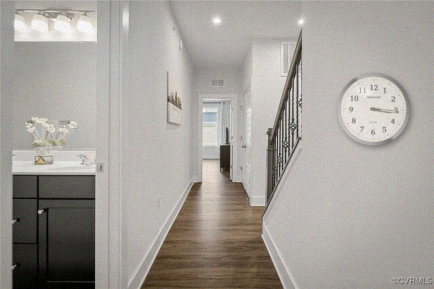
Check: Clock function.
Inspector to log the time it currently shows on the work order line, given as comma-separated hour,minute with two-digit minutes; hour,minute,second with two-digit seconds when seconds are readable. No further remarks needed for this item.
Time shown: 3,16
